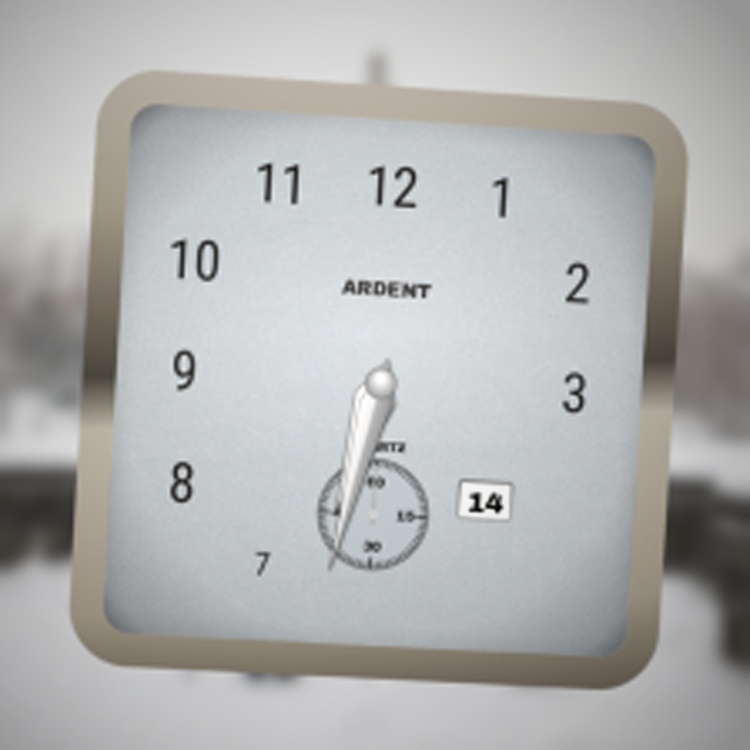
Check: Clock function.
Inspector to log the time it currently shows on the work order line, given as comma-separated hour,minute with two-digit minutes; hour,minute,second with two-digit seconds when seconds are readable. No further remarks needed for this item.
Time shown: 6,32
